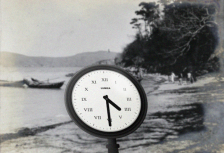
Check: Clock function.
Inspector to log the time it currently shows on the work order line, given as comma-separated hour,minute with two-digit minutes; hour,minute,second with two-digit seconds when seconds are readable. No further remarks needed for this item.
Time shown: 4,30
